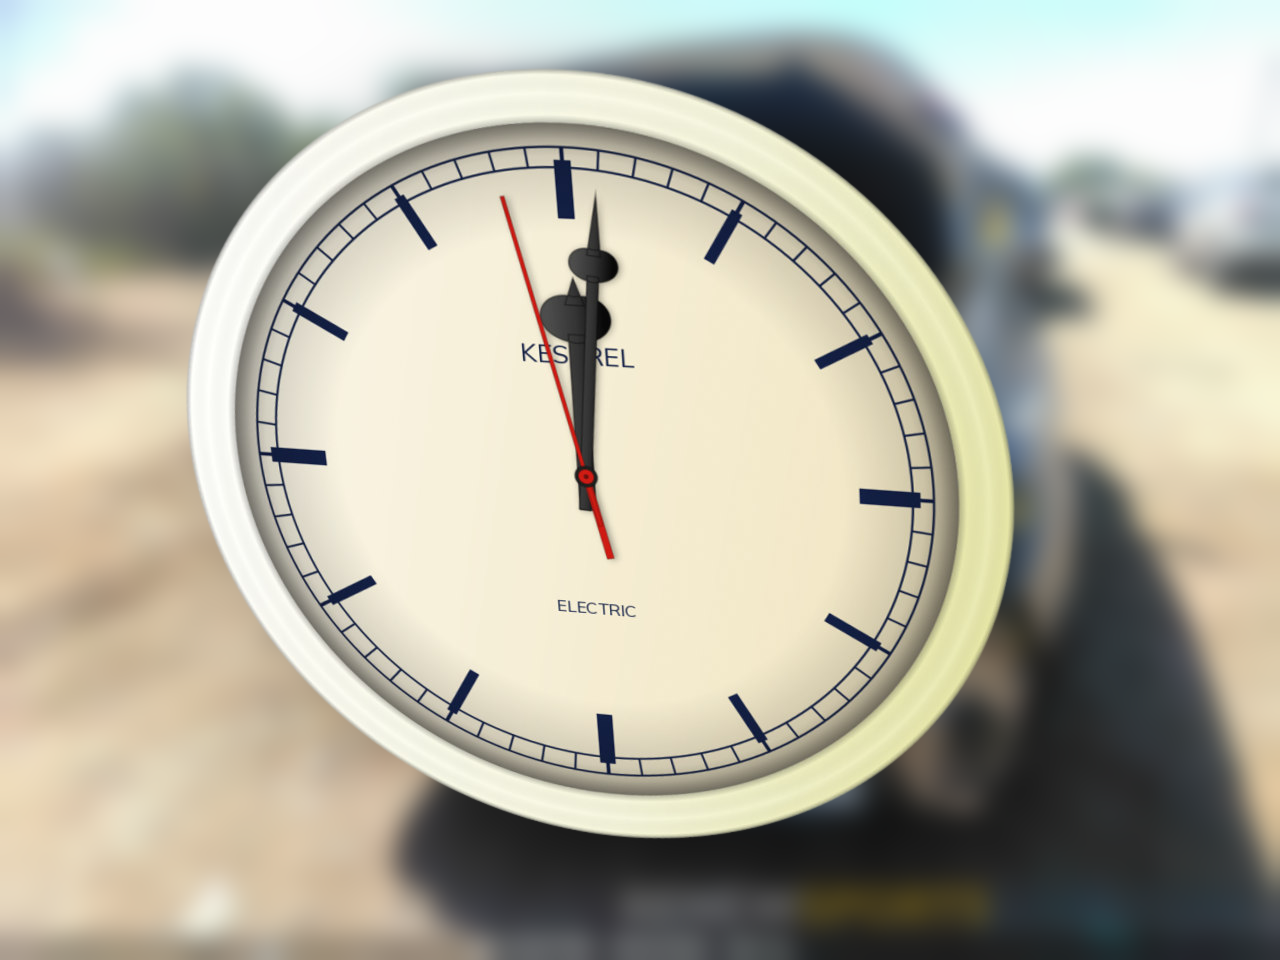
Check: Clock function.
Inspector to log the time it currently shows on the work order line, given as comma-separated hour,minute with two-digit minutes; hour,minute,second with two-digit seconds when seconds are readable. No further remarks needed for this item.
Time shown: 12,00,58
